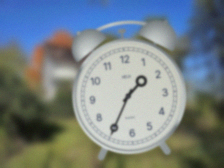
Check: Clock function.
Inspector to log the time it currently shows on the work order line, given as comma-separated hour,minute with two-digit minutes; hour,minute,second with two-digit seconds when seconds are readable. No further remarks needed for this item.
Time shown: 1,35
